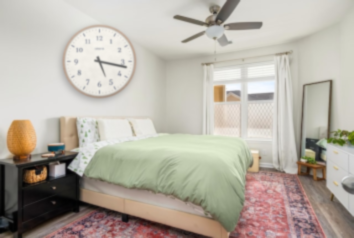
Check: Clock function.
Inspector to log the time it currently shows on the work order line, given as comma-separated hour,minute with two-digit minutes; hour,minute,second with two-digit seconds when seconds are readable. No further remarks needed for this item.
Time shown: 5,17
